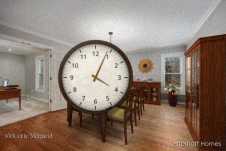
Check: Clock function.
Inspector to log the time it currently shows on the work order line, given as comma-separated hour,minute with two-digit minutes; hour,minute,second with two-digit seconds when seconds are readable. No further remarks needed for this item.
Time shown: 4,04
